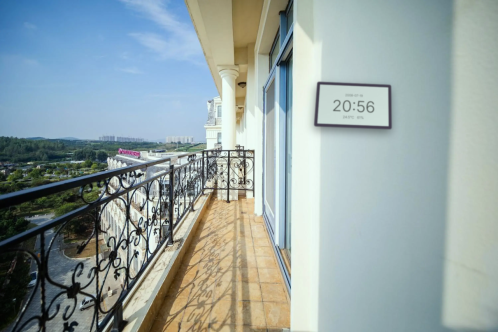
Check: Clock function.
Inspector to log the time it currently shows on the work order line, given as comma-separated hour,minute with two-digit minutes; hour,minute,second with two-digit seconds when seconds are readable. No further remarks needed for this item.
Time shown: 20,56
